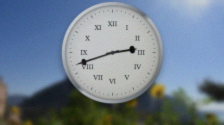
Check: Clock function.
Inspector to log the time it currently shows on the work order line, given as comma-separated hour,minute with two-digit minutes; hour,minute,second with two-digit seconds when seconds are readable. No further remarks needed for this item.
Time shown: 2,42
